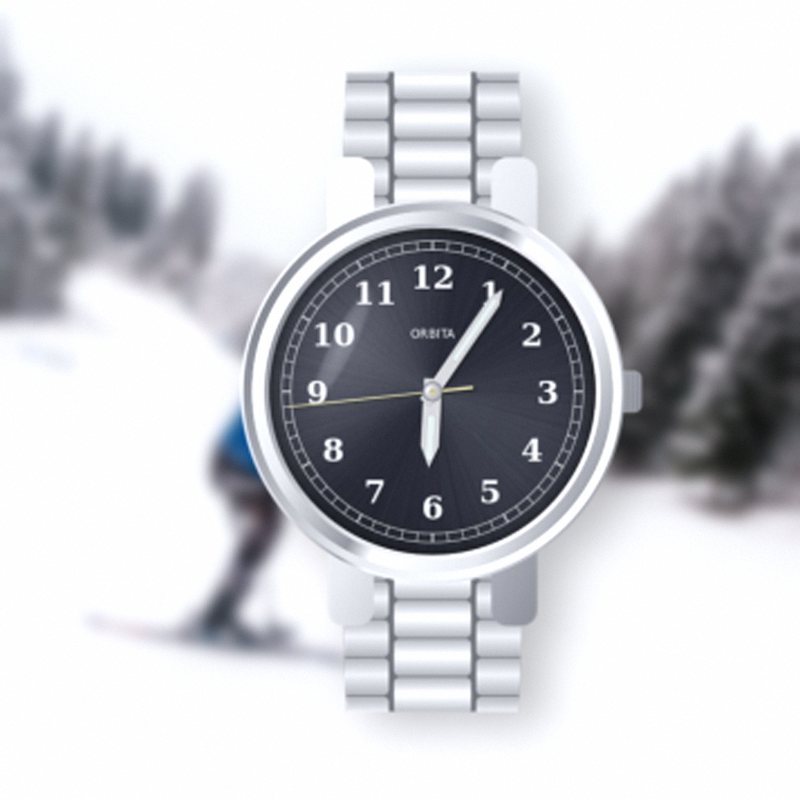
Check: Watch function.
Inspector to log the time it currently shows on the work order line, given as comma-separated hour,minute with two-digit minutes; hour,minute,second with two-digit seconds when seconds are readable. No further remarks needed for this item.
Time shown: 6,05,44
